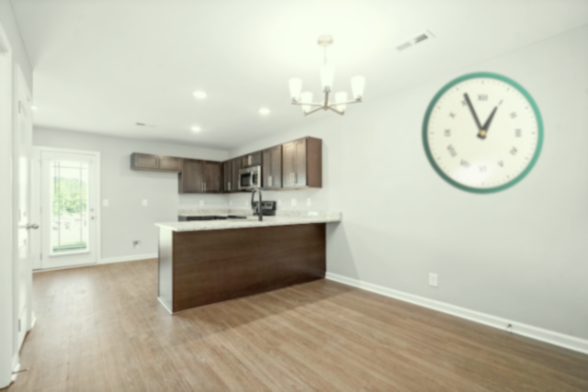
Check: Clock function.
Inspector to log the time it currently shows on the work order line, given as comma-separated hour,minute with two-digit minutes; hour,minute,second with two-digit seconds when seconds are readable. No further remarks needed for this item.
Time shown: 12,56
